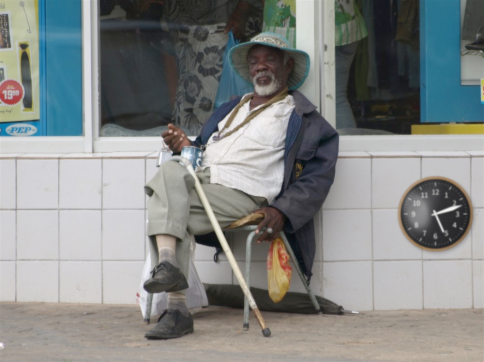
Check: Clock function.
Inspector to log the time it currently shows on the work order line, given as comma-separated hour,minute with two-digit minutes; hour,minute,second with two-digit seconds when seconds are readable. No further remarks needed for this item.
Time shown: 5,12
